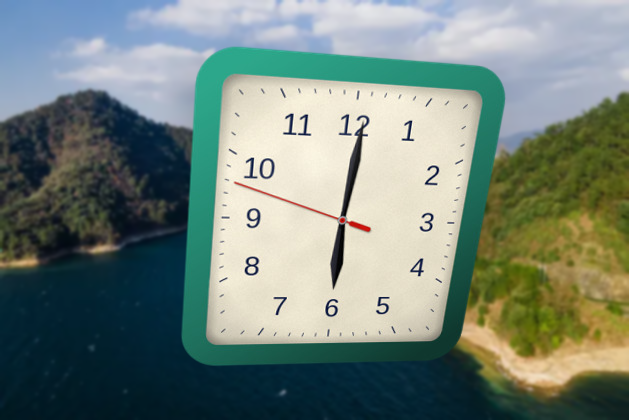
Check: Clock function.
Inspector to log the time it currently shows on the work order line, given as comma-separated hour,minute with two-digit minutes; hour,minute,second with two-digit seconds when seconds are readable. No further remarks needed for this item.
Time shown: 6,00,48
